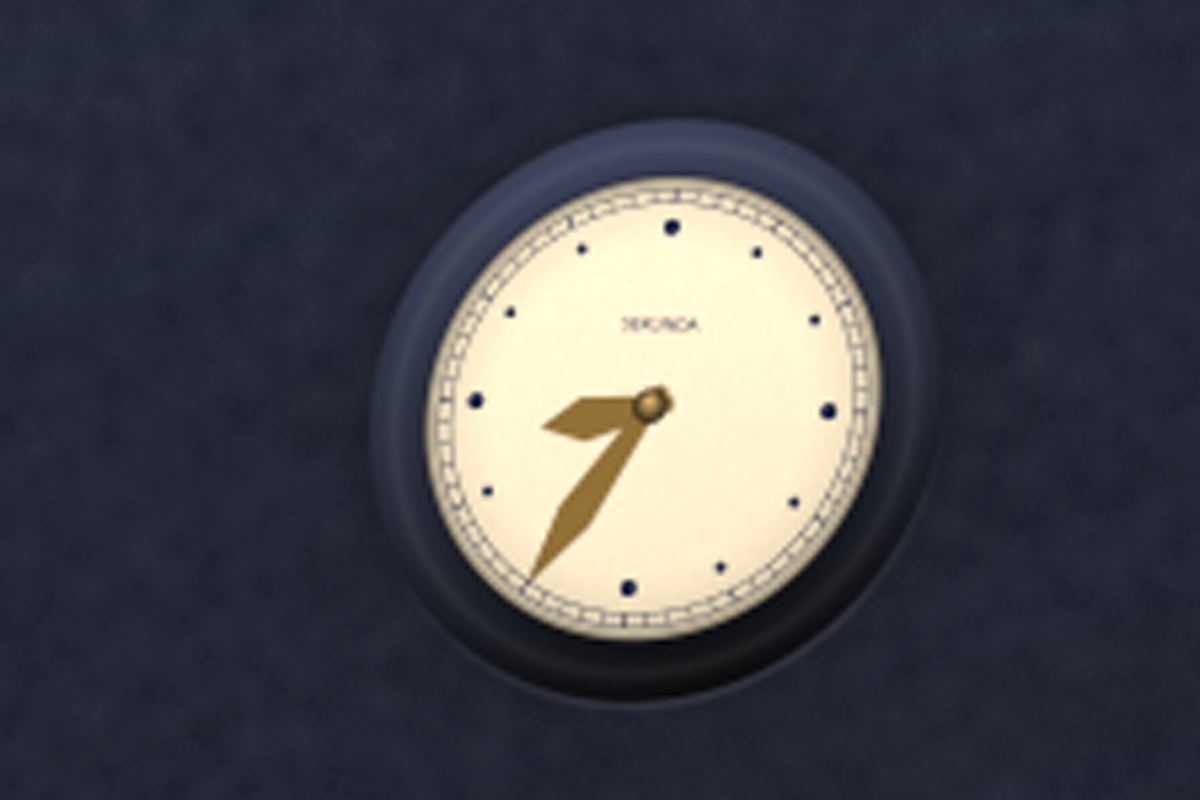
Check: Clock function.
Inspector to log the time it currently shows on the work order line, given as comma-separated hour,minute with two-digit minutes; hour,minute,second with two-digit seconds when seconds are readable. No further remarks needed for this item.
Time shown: 8,35
